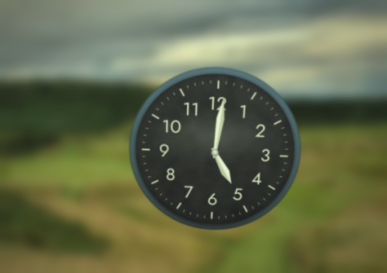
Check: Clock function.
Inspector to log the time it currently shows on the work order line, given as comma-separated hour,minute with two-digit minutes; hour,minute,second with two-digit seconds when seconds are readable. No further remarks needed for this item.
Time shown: 5,01
